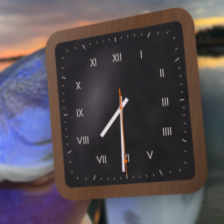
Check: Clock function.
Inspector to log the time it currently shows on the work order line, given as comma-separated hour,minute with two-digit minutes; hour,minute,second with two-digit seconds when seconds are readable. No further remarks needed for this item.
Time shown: 7,30,30
